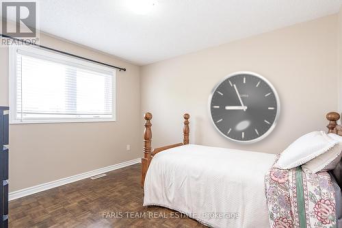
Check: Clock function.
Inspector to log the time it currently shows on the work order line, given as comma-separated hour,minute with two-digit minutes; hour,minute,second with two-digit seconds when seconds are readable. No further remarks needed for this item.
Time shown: 8,56
